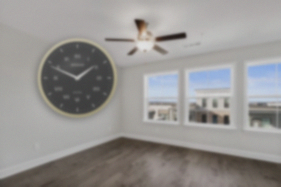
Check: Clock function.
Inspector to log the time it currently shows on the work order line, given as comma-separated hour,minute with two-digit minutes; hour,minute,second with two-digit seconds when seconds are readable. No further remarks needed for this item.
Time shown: 1,49
